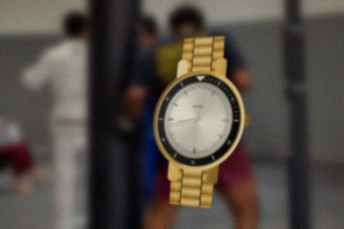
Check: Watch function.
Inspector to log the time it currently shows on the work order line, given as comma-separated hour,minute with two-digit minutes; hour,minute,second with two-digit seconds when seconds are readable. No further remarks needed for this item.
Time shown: 8,43
